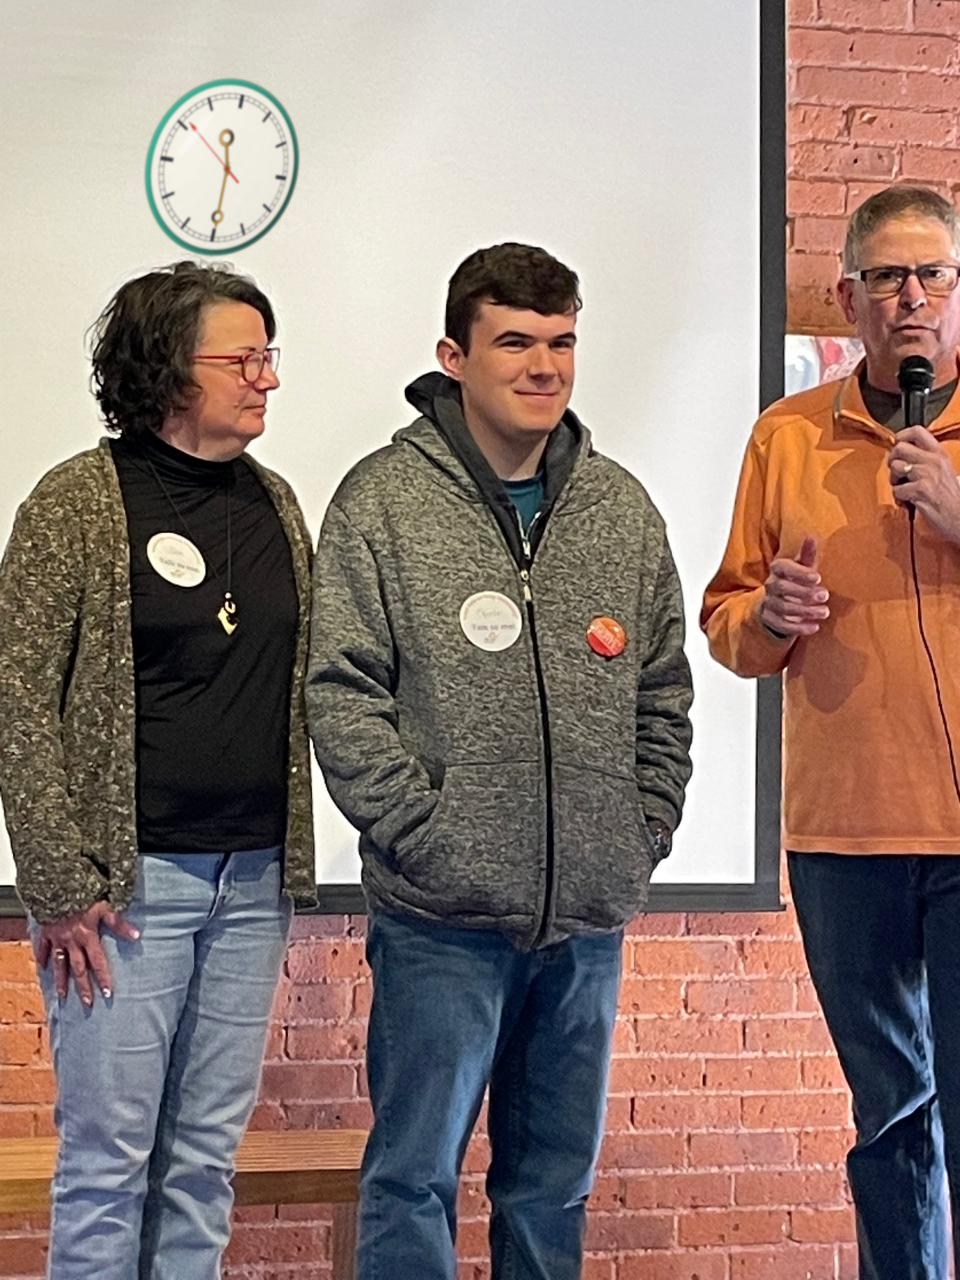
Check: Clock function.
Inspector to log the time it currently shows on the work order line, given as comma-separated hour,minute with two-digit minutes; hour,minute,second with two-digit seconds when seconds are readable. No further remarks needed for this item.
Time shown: 11,29,51
